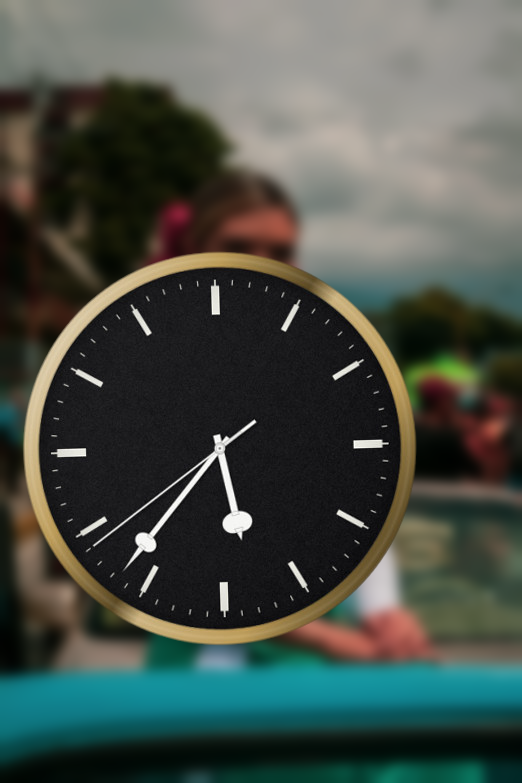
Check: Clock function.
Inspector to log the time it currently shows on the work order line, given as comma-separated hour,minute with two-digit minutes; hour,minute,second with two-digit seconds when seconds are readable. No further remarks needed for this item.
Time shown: 5,36,39
